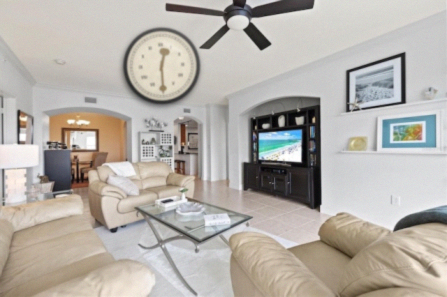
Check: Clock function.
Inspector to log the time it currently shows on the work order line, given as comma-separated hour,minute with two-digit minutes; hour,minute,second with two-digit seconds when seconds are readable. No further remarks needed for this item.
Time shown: 12,30
